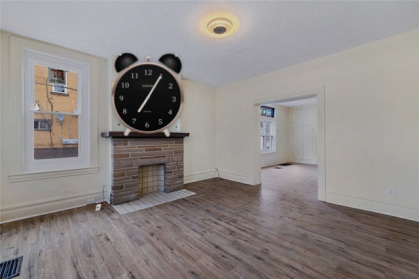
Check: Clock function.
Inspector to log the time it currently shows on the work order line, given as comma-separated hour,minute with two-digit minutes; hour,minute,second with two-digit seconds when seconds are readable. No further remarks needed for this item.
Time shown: 7,05
